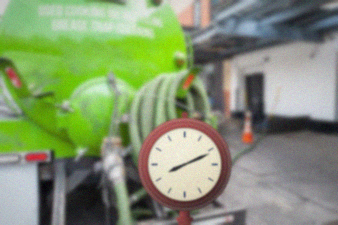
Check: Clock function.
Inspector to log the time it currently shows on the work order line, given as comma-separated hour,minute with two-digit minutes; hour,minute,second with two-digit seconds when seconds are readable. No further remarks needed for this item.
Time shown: 8,11
